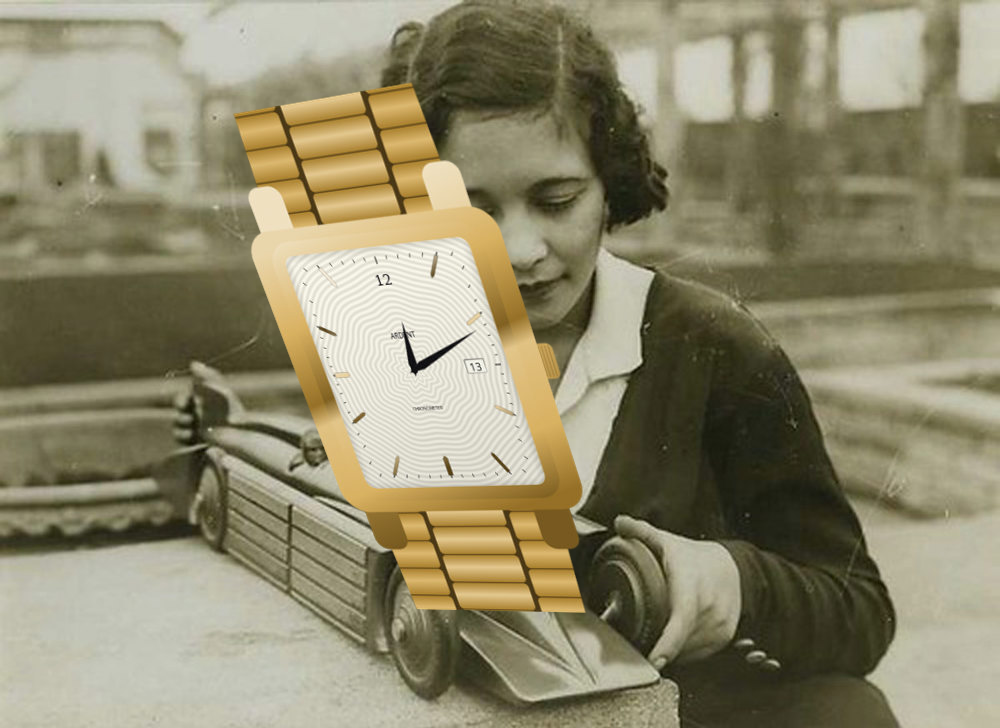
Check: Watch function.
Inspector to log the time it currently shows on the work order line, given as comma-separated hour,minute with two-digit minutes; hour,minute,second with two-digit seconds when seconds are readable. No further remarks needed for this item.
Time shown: 12,11
